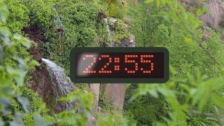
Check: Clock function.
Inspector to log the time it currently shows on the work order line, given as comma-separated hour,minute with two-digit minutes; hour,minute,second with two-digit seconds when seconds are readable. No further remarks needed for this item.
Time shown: 22,55
